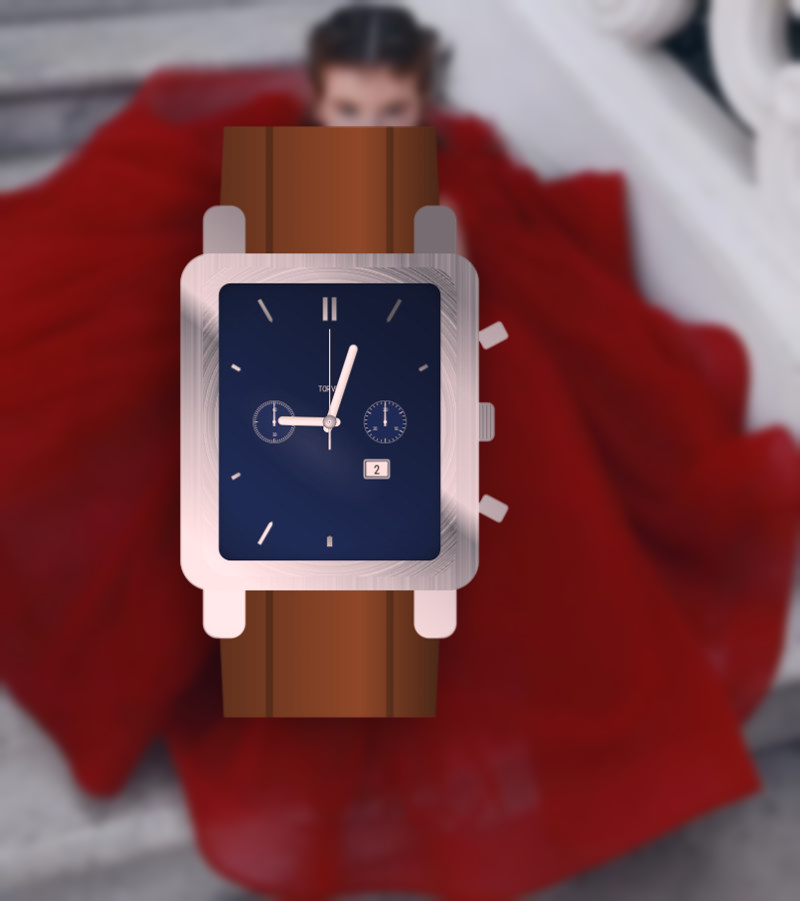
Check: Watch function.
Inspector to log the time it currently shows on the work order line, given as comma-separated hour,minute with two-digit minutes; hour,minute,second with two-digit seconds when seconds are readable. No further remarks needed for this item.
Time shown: 9,03
